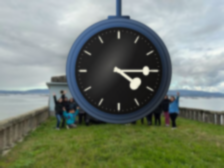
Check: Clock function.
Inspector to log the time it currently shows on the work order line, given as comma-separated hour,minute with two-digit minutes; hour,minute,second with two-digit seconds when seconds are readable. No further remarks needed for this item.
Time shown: 4,15
